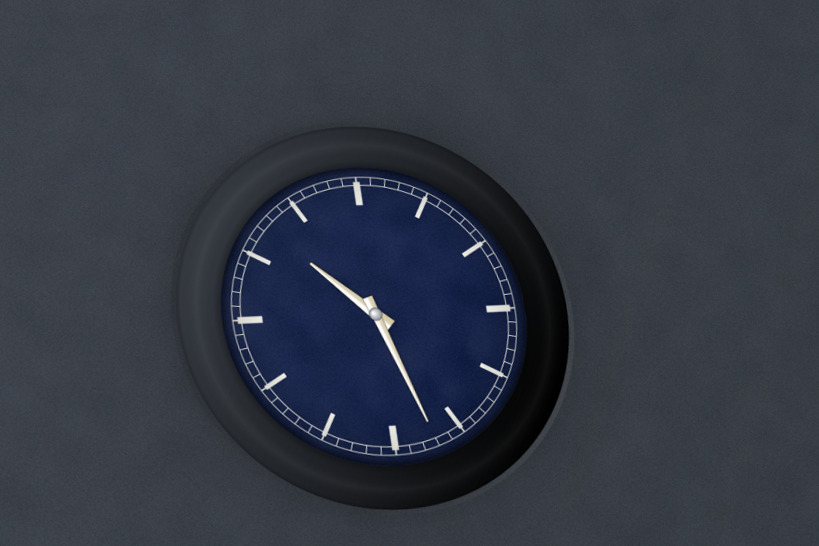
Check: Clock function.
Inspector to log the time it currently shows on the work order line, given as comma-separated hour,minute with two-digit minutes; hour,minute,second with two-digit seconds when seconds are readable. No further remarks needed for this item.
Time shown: 10,27
